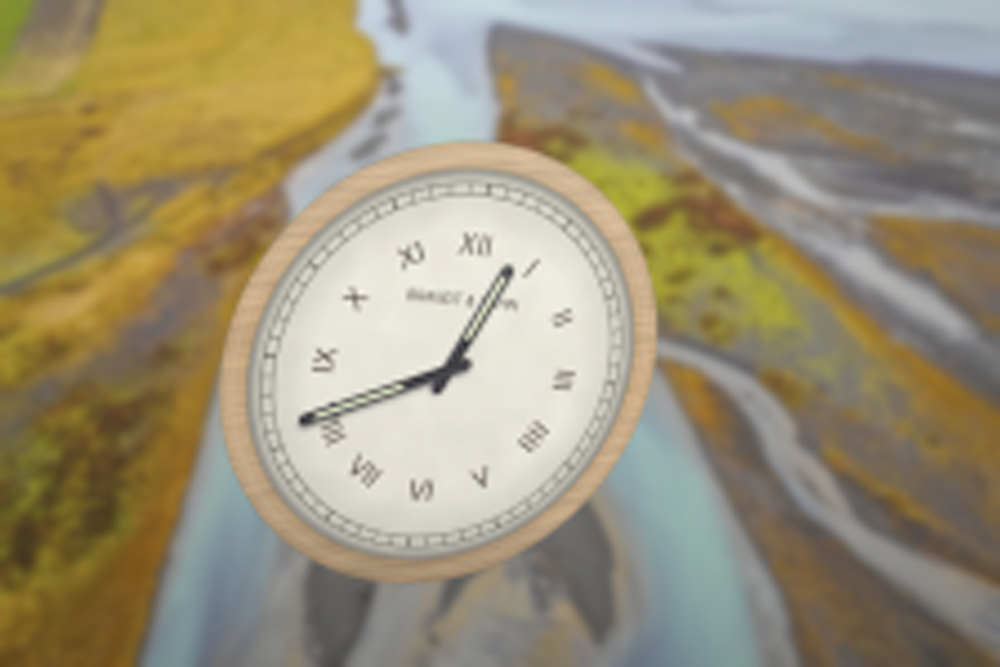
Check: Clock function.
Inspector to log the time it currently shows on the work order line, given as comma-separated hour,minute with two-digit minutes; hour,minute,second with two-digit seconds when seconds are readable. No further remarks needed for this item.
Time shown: 12,41
